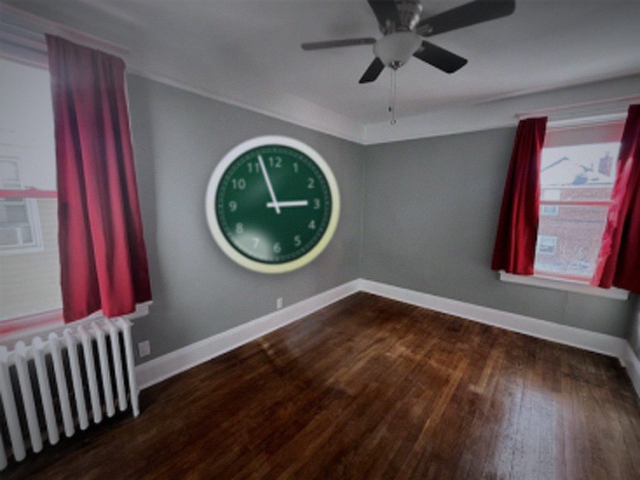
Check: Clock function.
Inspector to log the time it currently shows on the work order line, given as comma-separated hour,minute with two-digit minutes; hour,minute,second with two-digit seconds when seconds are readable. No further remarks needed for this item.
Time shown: 2,57
